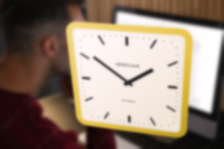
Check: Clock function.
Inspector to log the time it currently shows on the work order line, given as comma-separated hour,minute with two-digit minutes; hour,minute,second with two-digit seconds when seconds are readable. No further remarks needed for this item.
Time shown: 1,51
